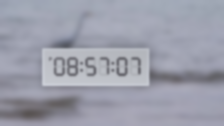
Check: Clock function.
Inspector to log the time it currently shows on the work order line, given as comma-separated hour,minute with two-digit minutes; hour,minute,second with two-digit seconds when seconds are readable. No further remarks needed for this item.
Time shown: 8,57,07
